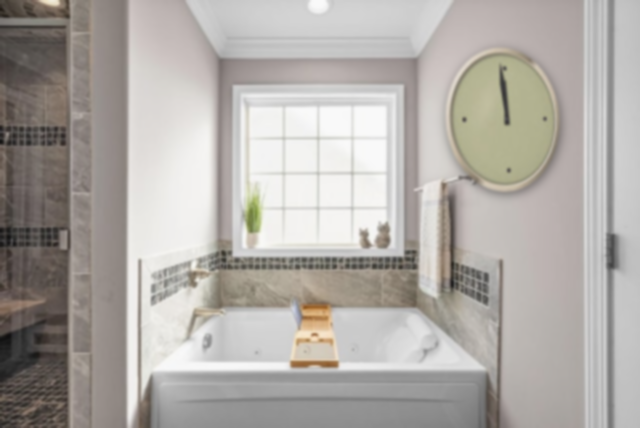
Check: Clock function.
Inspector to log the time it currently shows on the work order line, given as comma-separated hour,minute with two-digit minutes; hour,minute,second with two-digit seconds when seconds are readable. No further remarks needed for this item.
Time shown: 11,59
